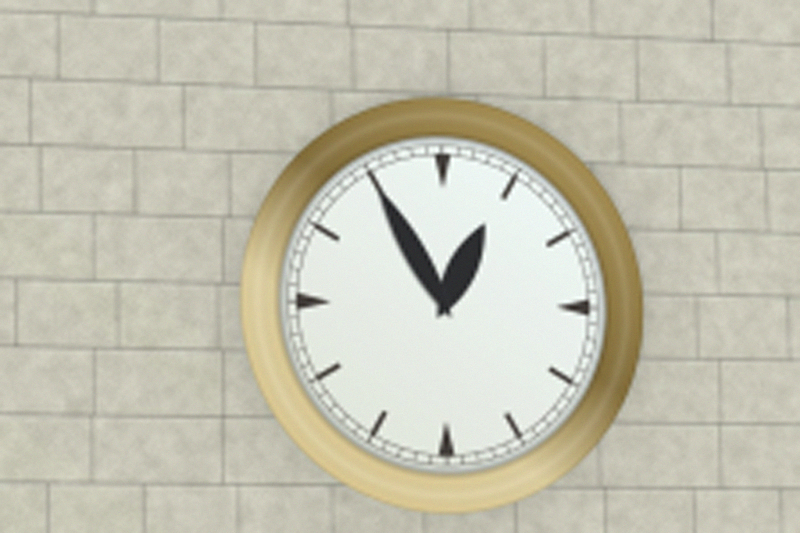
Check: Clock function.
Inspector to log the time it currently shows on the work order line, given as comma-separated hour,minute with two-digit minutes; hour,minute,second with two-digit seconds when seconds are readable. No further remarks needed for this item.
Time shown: 12,55
